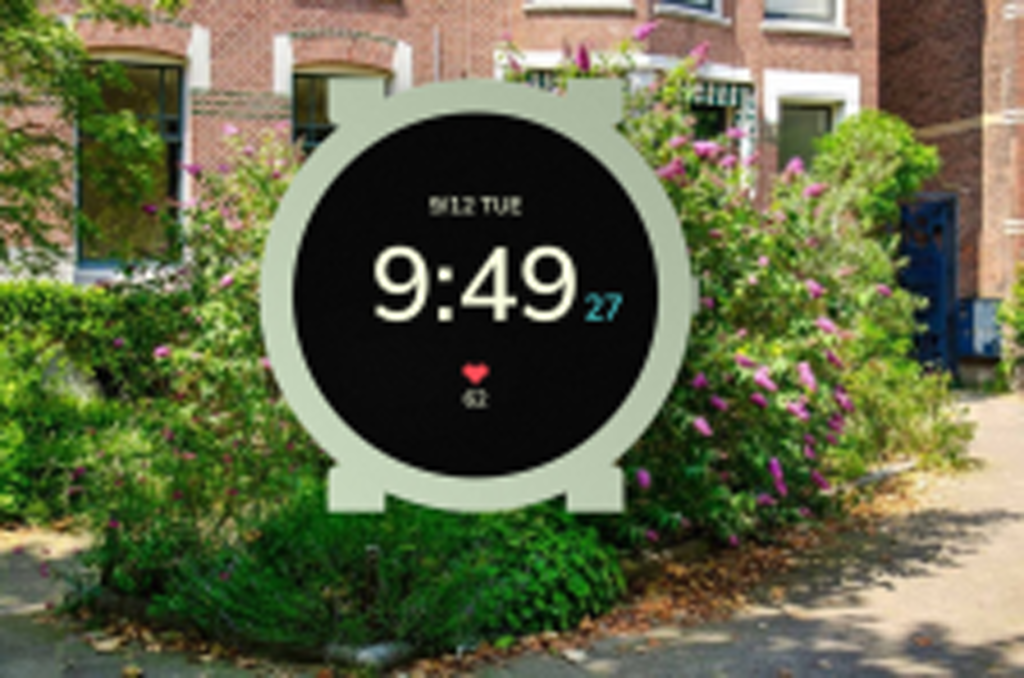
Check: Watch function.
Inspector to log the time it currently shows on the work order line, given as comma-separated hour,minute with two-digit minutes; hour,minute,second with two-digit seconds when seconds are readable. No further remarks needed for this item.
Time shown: 9,49,27
